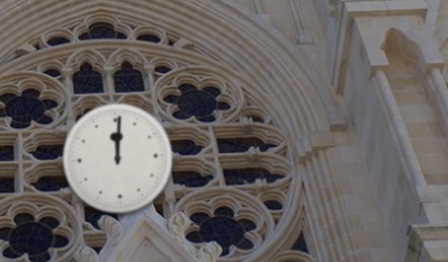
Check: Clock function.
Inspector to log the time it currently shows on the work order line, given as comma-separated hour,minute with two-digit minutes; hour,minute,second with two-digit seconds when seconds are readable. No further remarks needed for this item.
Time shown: 12,01
